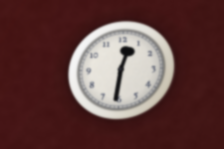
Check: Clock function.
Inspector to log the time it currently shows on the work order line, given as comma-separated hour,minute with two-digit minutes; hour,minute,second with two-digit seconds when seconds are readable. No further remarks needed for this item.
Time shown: 12,31
